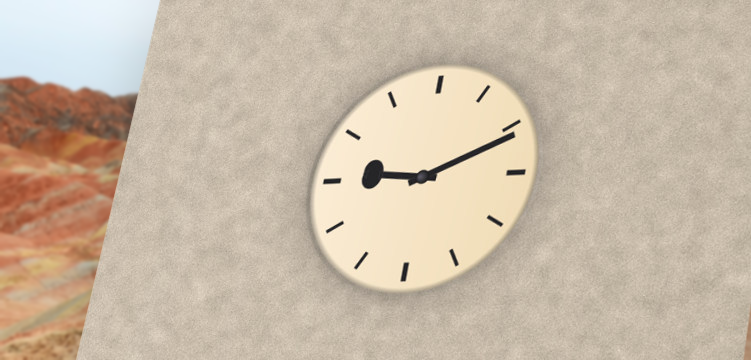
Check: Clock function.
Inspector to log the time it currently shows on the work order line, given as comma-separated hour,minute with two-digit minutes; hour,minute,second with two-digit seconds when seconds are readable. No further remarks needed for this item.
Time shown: 9,11
